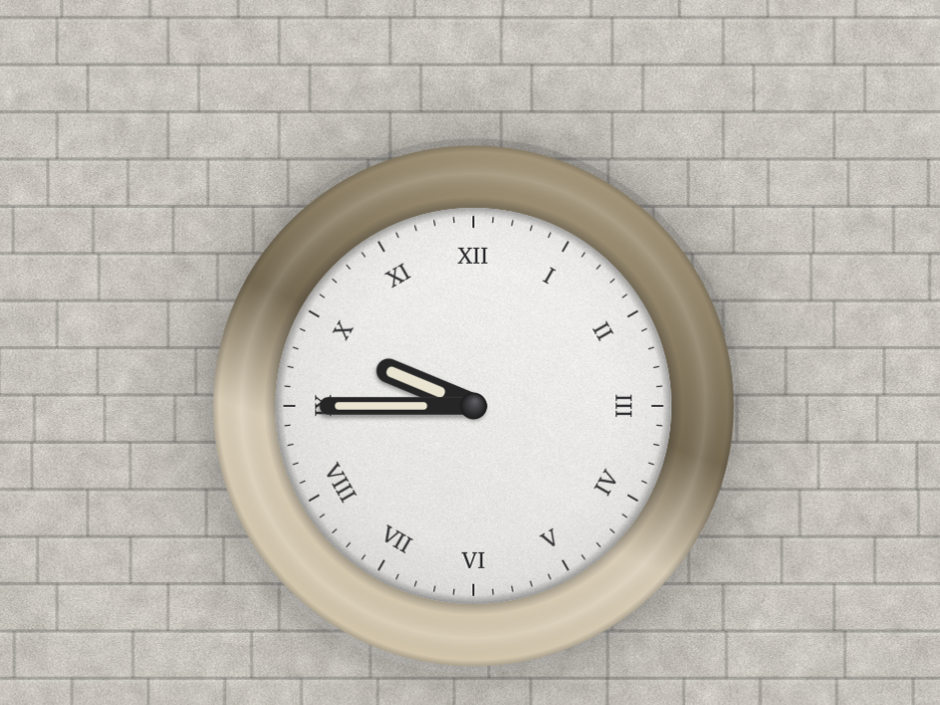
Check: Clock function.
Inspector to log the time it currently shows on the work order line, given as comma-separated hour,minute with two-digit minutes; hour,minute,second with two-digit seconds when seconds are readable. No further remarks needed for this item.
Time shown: 9,45
